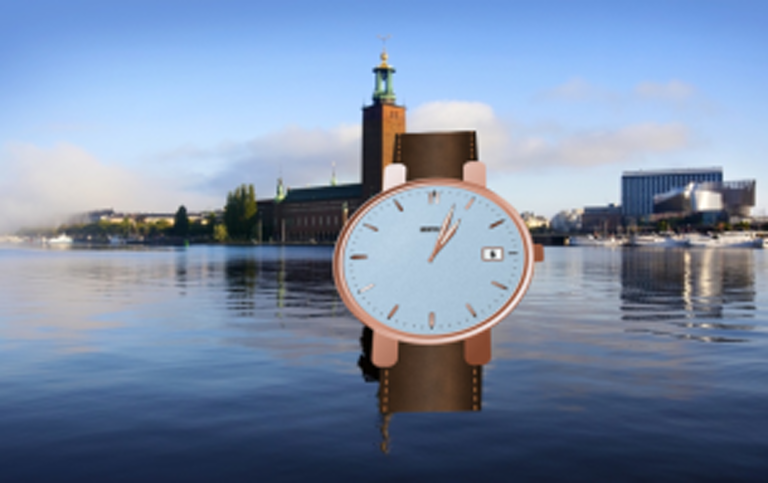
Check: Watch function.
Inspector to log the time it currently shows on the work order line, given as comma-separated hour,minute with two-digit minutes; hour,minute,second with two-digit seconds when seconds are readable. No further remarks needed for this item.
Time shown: 1,03
